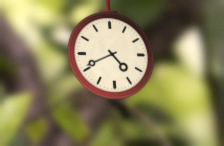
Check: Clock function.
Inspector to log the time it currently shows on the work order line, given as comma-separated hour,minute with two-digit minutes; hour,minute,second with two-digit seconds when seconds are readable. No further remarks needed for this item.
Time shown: 4,41
